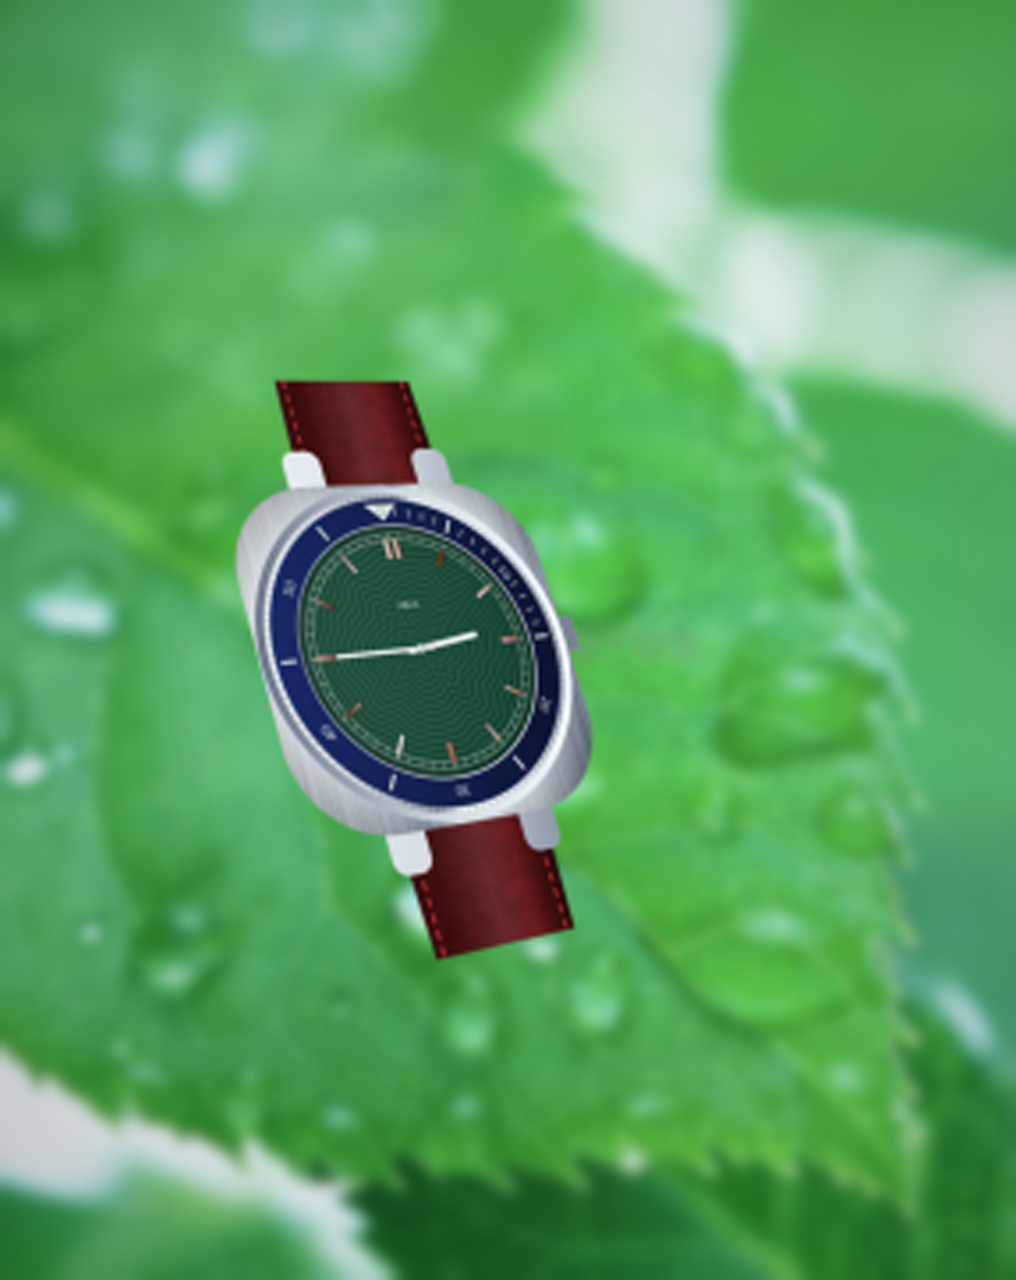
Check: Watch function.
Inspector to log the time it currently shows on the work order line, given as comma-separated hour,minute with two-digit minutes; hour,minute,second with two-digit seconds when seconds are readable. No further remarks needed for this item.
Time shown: 2,45
